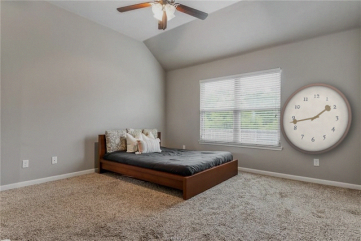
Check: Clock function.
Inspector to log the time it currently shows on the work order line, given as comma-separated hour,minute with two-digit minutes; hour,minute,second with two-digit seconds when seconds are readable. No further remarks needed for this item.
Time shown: 1,43
